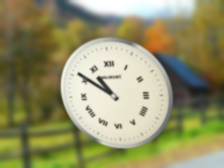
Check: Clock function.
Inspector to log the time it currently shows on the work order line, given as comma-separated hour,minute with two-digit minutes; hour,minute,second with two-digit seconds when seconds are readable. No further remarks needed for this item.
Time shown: 10,51
